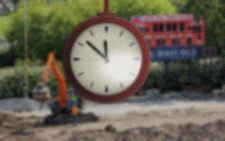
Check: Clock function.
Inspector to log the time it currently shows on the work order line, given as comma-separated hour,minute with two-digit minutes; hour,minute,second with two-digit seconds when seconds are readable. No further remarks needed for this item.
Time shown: 11,52
